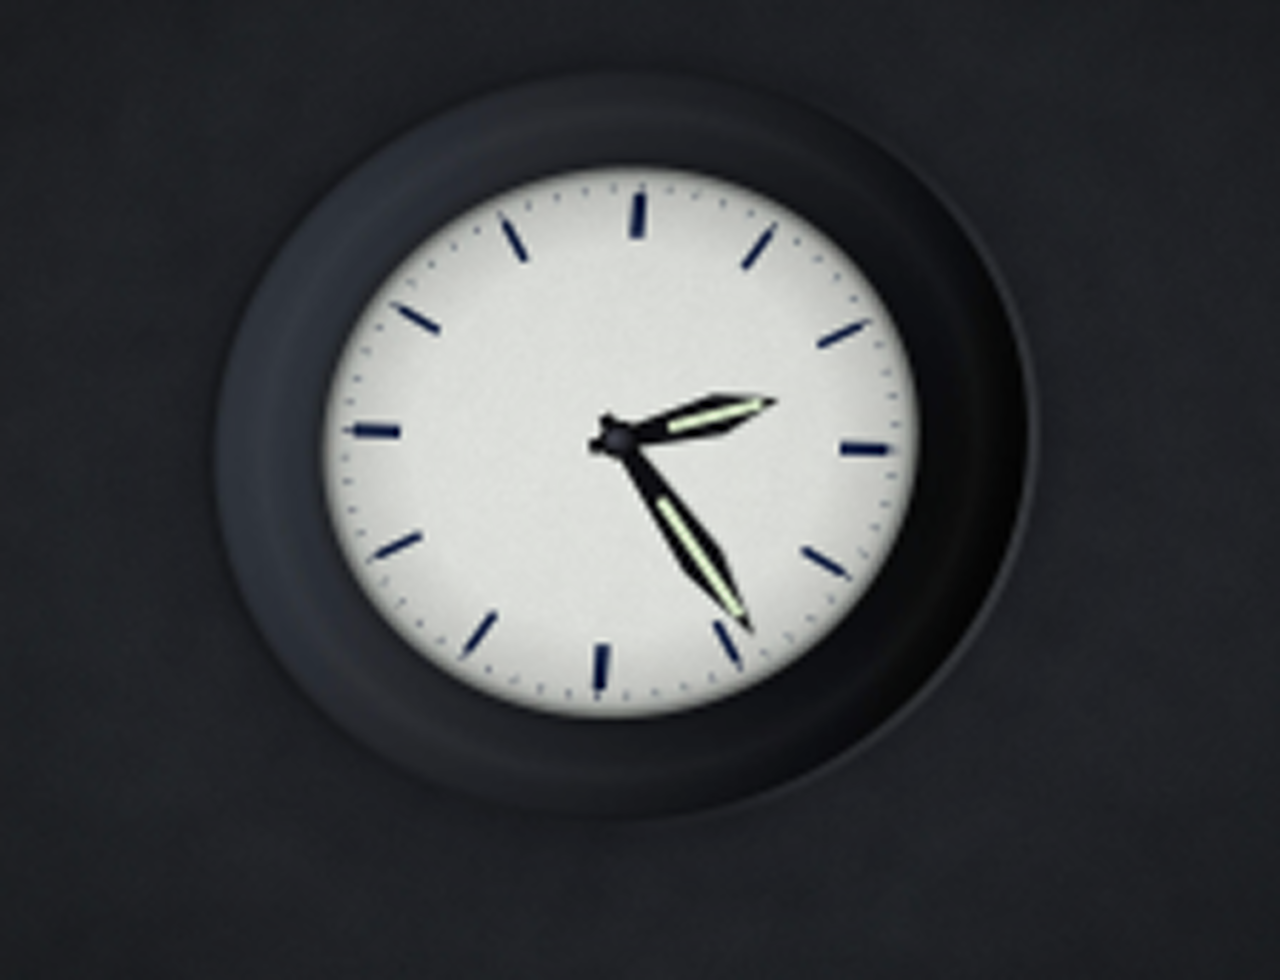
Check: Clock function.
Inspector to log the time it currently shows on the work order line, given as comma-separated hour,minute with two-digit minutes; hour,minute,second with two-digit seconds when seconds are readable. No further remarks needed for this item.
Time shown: 2,24
